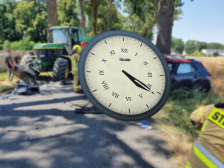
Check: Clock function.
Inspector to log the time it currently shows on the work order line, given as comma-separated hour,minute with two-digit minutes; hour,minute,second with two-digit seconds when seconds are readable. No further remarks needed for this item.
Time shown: 4,21
